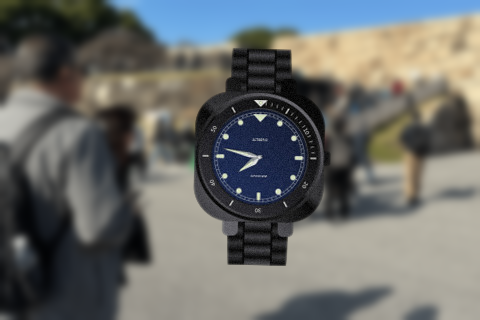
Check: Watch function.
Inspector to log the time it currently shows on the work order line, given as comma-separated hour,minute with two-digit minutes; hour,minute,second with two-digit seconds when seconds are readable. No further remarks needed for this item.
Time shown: 7,47
